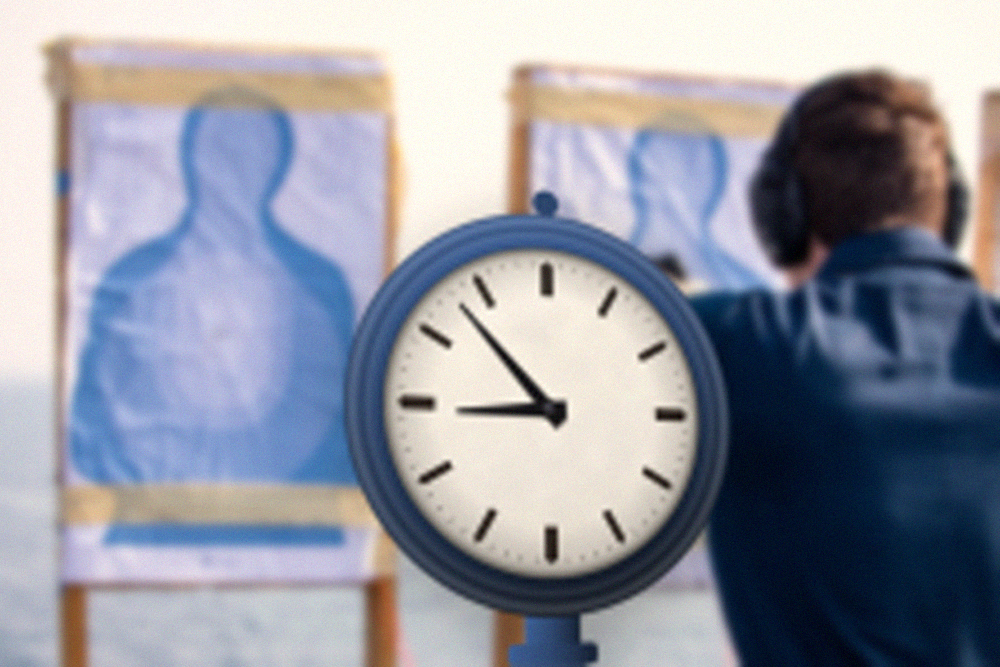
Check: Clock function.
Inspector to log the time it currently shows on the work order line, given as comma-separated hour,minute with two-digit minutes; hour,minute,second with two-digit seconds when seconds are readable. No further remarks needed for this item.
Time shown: 8,53
